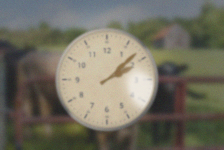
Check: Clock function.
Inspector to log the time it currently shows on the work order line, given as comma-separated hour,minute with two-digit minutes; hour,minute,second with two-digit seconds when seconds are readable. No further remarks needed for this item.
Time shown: 2,08
